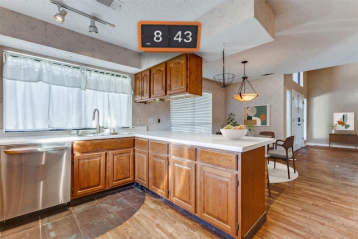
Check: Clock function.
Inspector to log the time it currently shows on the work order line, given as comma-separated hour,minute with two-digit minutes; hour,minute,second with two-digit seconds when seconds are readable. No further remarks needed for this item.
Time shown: 8,43
